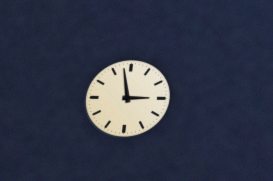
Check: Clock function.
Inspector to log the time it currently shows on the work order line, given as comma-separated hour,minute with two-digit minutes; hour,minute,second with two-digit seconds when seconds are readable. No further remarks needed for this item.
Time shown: 2,58
